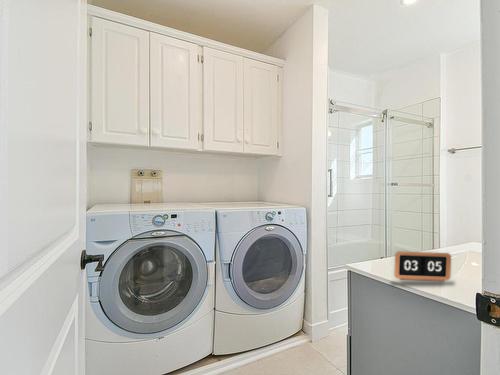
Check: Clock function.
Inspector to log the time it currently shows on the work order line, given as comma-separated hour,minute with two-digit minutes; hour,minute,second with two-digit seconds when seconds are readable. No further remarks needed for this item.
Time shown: 3,05
